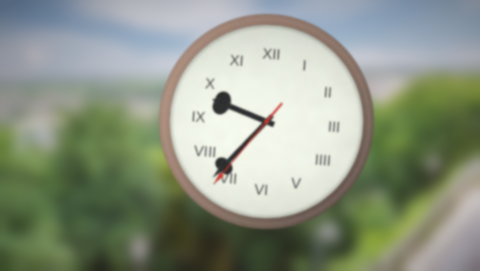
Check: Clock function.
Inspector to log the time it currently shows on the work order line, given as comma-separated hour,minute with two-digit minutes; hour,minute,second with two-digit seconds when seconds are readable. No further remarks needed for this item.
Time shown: 9,36,36
